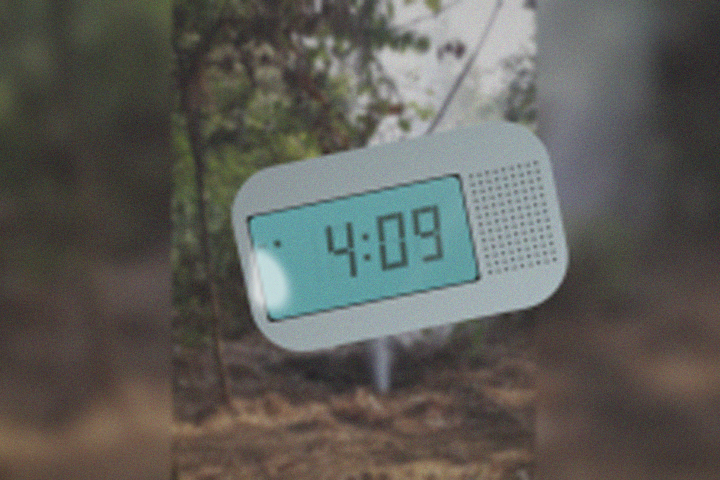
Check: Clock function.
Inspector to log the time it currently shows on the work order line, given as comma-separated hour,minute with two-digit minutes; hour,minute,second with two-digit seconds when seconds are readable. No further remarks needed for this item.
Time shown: 4,09
